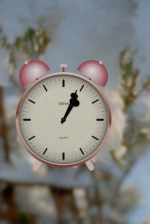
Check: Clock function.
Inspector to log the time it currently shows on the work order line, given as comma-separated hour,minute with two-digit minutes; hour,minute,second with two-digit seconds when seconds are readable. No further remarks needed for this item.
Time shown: 1,04
